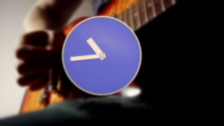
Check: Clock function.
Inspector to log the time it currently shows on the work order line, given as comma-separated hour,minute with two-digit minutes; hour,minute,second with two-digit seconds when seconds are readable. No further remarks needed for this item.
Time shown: 10,44
